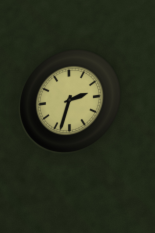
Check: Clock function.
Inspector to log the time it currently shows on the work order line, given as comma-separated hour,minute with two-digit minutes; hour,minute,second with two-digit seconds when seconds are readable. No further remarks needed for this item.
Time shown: 2,33
